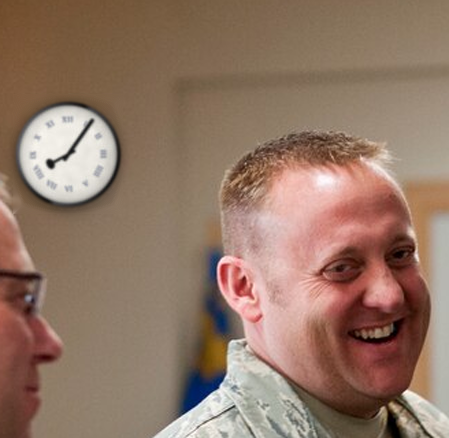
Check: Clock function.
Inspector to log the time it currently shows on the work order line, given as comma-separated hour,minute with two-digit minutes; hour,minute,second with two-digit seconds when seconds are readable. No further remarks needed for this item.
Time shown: 8,06
